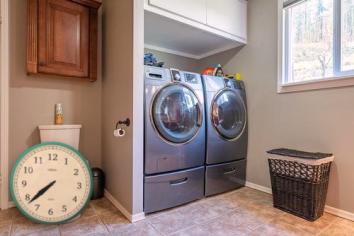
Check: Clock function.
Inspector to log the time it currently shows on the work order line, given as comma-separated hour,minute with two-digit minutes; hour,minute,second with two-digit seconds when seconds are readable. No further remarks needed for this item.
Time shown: 7,38
